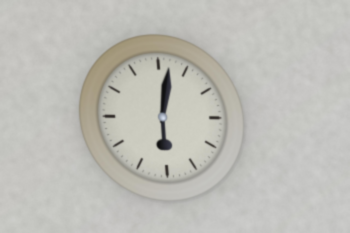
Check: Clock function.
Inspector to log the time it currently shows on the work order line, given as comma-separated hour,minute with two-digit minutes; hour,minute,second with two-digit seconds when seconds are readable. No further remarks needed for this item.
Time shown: 6,02
